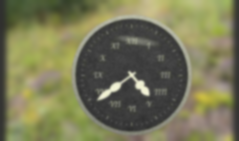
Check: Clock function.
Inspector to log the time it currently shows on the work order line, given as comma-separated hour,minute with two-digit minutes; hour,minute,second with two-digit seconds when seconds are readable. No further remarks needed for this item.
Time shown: 4,39
